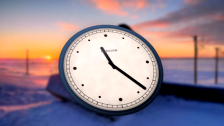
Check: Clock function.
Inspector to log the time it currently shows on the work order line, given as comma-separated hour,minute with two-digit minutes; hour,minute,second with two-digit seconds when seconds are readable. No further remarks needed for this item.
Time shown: 11,23
